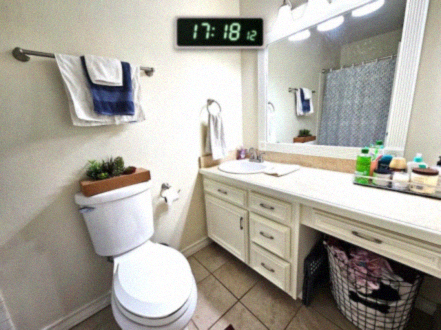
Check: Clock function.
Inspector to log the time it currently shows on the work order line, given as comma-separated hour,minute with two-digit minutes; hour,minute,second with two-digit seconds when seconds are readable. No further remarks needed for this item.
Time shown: 17,18
